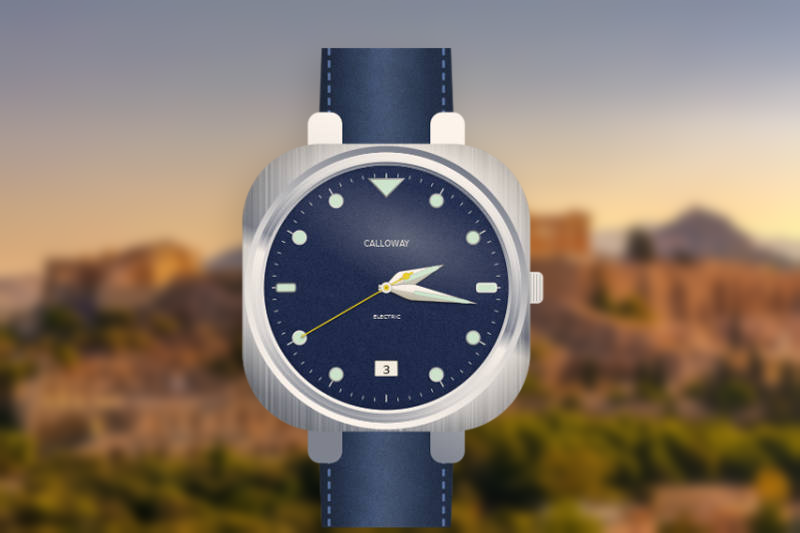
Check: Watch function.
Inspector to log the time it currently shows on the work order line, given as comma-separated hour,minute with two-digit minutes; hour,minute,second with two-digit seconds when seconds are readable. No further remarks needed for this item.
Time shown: 2,16,40
